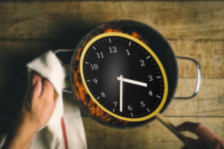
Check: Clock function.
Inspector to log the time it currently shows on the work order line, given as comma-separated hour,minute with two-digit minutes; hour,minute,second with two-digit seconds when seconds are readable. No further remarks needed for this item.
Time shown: 3,33
